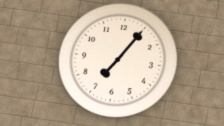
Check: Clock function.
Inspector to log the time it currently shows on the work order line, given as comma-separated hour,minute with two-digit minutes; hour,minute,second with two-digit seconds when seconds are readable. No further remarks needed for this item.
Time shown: 7,05
